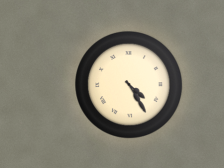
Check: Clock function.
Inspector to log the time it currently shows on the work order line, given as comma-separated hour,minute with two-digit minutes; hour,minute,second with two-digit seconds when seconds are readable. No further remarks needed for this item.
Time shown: 4,25
